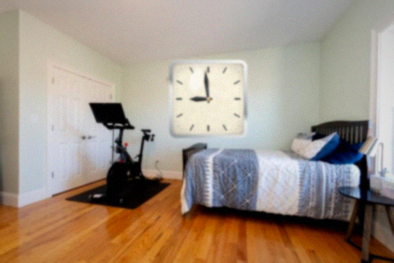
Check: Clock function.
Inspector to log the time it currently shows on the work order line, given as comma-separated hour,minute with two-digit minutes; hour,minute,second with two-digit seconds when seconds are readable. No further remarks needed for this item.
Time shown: 8,59
